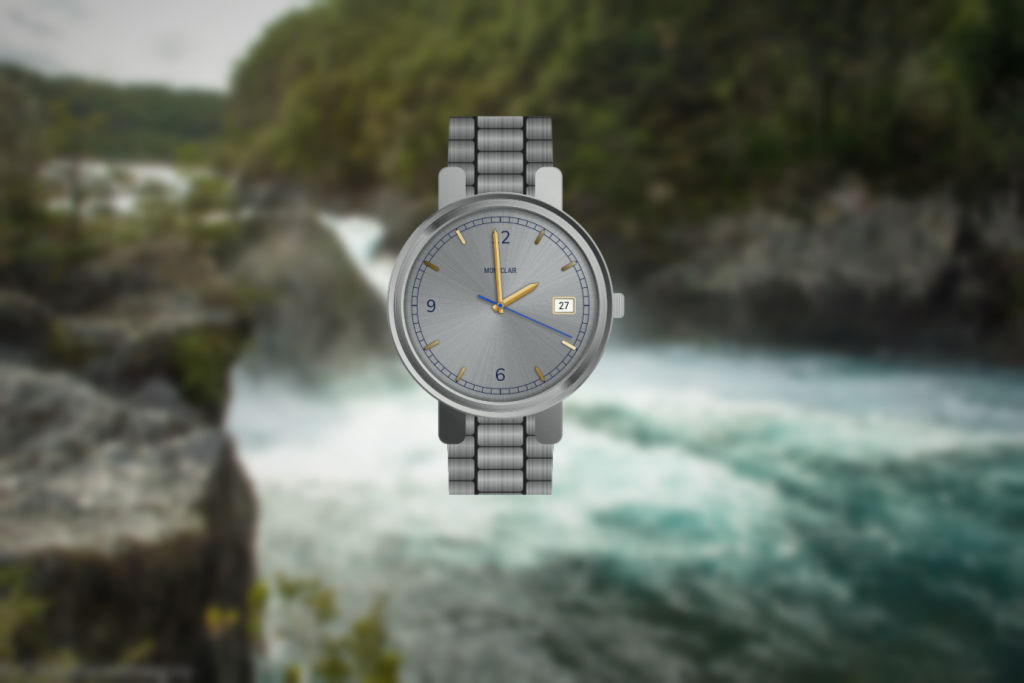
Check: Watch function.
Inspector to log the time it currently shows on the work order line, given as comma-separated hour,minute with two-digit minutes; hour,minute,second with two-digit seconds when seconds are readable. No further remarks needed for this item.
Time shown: 1,59,19
